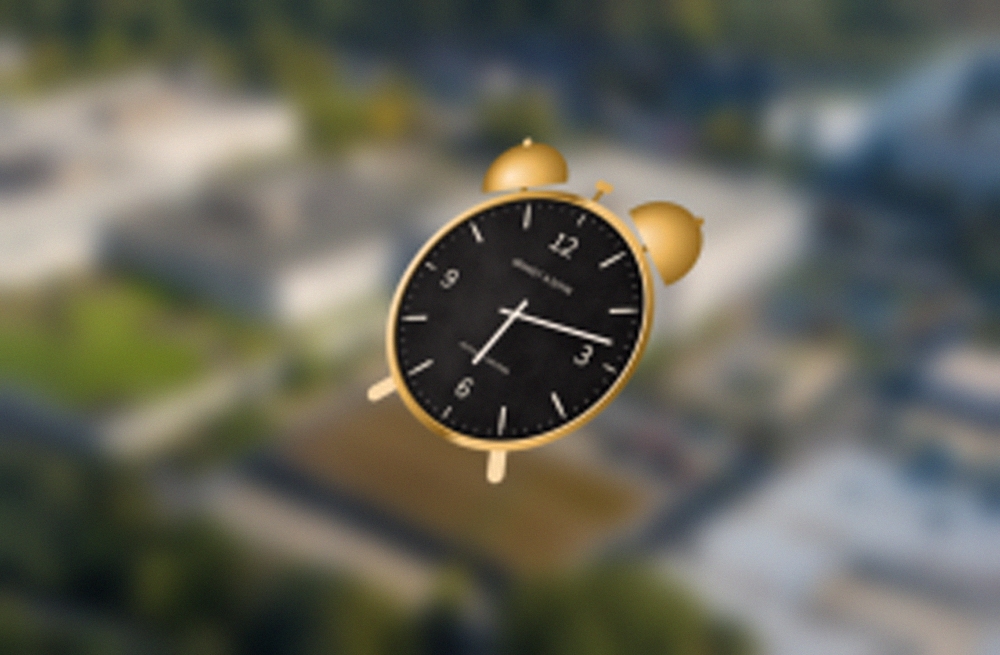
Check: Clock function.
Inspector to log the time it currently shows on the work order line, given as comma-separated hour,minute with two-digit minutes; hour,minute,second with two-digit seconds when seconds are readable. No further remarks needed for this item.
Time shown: 6,13
